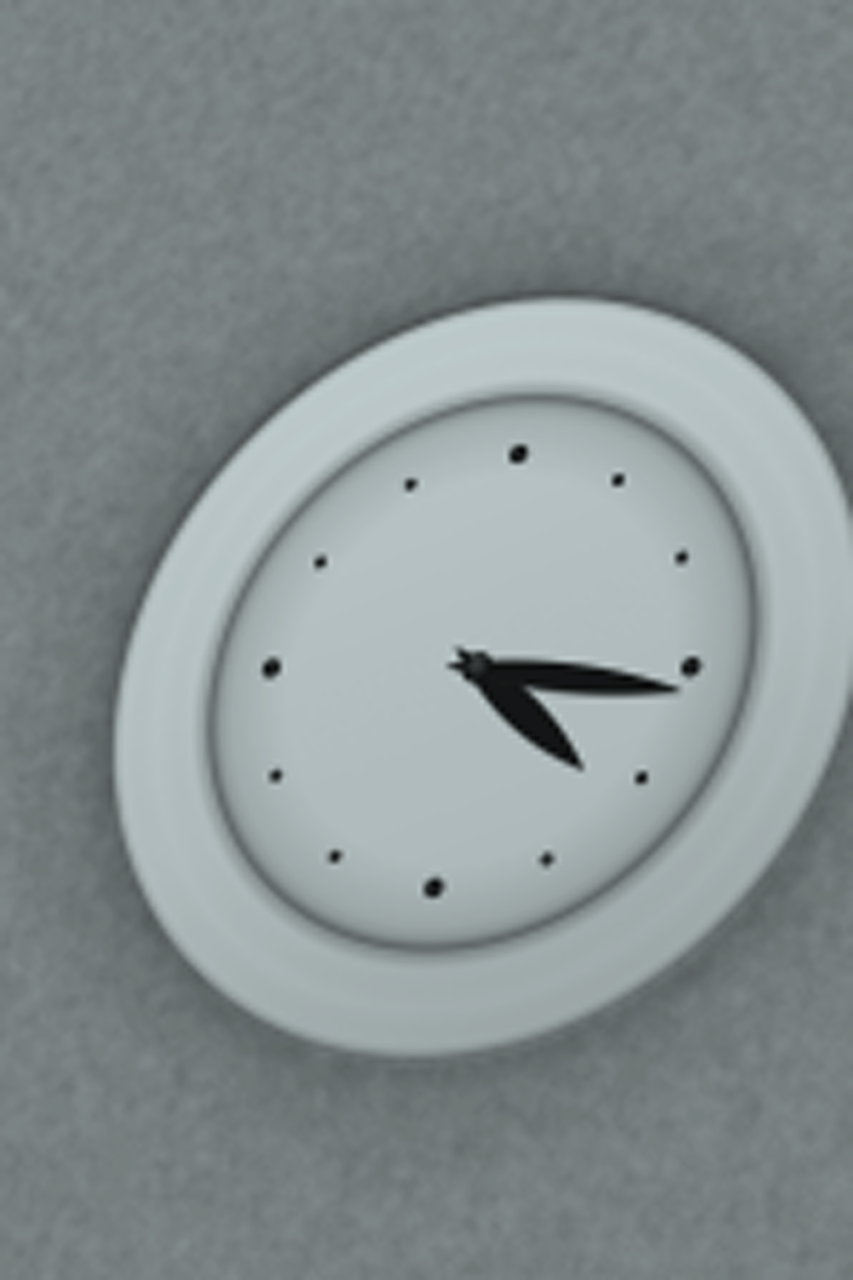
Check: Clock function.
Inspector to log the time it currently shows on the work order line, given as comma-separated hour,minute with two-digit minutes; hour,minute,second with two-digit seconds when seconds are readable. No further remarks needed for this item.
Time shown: 4,16
